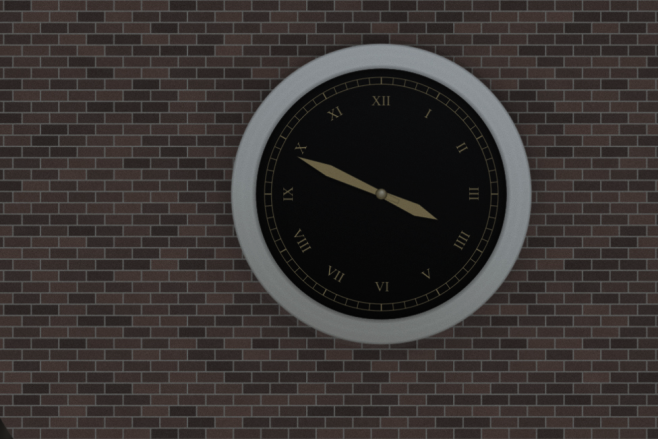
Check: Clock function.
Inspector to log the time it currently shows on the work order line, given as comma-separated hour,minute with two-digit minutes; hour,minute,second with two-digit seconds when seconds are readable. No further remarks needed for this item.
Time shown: 3,49
